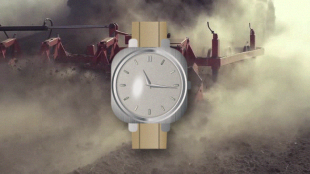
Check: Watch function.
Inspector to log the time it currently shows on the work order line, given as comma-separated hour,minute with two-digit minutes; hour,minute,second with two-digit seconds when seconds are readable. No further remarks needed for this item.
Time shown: 11,16
